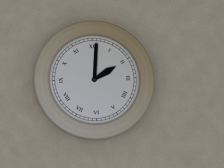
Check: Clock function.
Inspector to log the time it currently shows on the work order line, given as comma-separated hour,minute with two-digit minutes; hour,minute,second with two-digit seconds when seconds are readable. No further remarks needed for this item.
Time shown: 2,01
